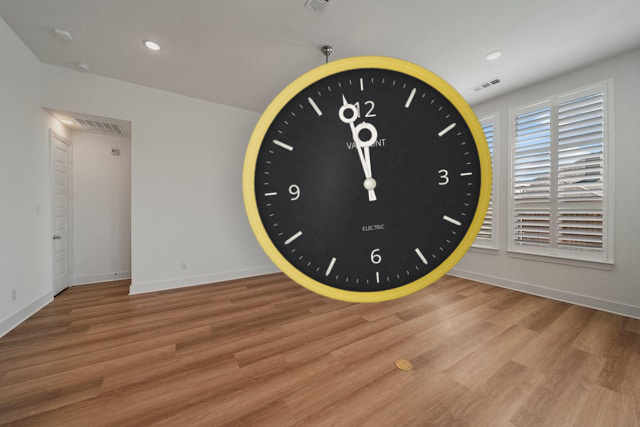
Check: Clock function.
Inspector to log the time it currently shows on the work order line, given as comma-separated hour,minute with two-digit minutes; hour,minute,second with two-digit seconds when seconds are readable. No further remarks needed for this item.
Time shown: 11,58
